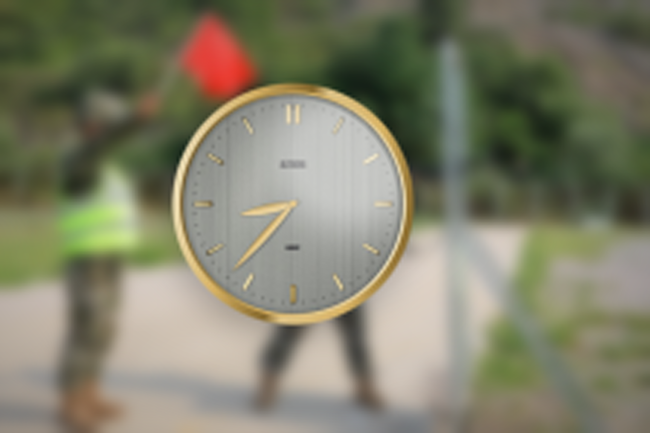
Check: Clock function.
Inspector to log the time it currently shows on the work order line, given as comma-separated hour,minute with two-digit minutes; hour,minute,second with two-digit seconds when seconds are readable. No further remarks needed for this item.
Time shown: 8,37
